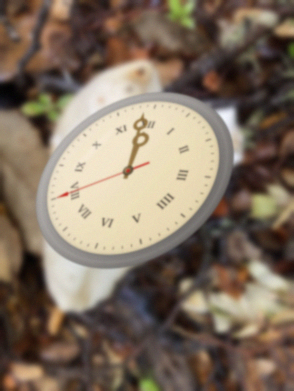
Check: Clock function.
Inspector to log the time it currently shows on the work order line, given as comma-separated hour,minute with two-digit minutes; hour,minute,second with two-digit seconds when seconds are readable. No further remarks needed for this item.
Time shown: 11,58,40
